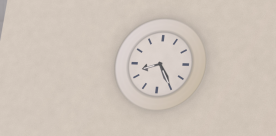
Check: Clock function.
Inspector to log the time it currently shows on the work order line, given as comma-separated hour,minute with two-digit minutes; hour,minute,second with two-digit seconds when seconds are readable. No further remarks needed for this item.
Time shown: 8,25
